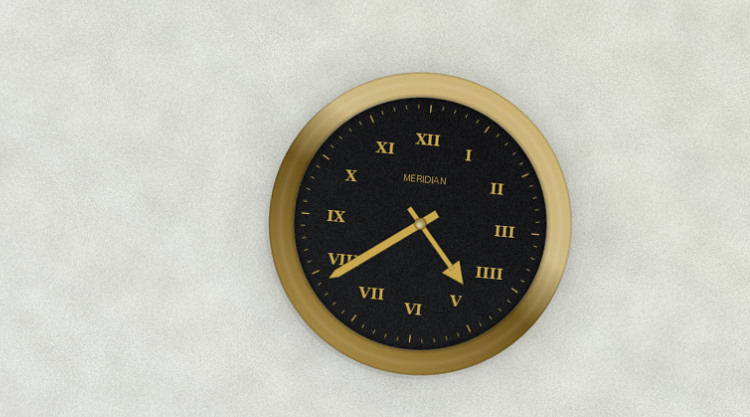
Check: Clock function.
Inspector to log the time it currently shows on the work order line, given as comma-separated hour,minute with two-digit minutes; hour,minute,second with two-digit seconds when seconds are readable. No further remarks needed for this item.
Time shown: 4,39
